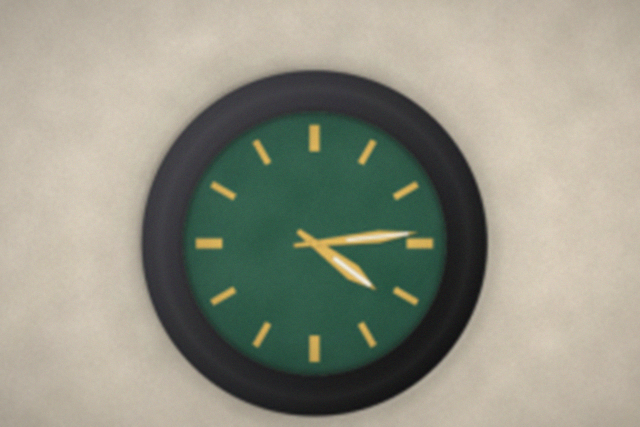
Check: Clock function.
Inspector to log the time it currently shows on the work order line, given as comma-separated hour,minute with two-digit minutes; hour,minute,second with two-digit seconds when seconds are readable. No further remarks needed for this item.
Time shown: 4,14
